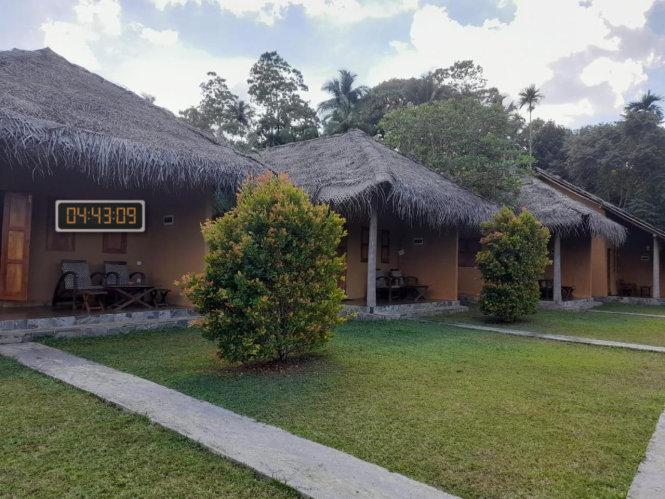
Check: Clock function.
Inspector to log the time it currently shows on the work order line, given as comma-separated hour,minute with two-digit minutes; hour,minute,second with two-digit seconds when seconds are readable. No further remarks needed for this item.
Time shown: 4,43,09
